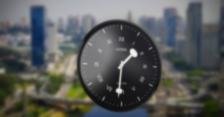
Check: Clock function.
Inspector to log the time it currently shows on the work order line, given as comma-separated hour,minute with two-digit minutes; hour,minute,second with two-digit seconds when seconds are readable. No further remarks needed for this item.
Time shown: 1,31
